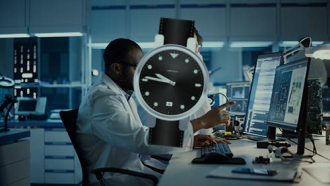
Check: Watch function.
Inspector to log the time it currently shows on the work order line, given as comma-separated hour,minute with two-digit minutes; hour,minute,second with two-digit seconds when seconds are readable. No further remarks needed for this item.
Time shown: 9,46
